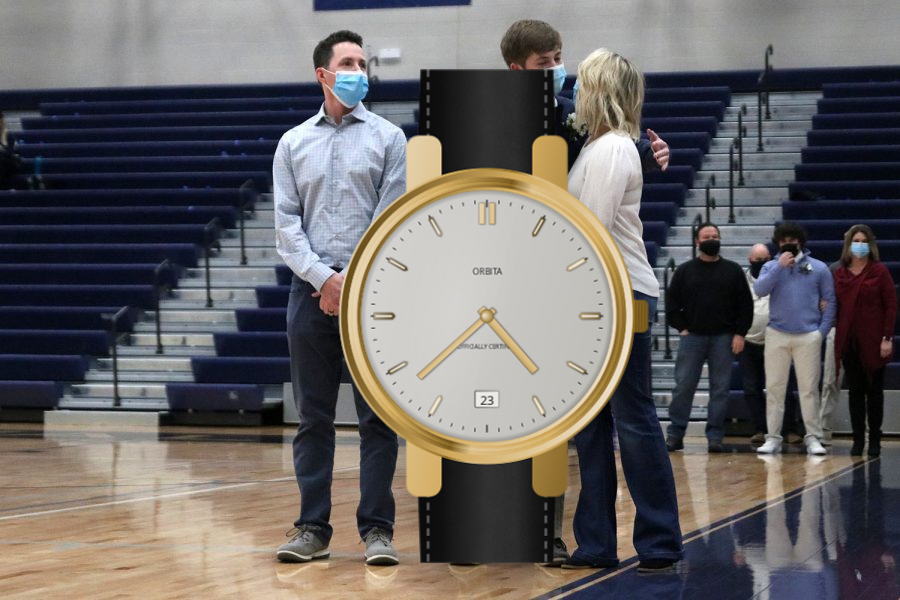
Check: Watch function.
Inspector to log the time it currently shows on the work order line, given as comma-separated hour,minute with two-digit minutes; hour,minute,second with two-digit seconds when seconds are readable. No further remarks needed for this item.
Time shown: 4,38
